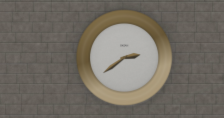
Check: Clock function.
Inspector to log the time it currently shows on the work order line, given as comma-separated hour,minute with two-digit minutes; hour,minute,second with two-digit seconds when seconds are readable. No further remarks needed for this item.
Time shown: 2,39
